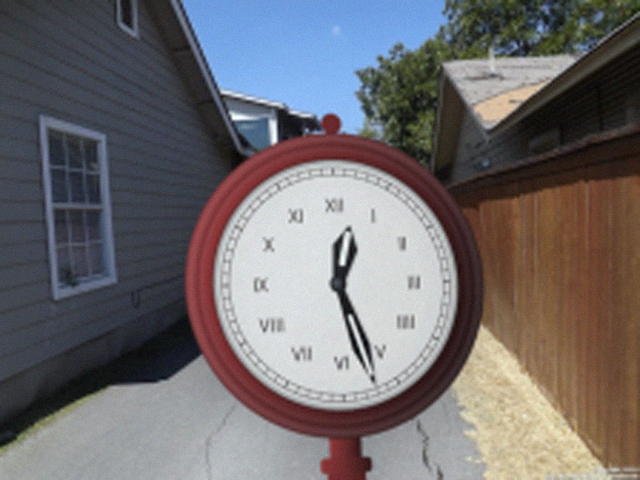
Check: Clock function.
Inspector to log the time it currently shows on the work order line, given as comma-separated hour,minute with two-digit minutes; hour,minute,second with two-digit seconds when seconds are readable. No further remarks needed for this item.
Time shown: 12,27
